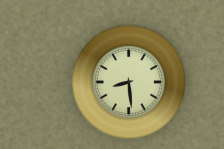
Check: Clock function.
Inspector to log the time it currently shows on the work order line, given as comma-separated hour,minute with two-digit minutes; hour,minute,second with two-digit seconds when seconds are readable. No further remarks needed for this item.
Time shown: 8,29
